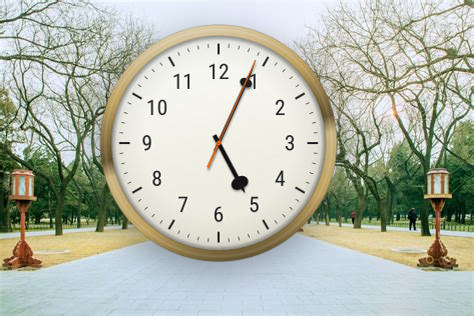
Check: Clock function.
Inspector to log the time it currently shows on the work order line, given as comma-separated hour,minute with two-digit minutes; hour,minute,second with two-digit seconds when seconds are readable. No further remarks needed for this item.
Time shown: 5,04,04
